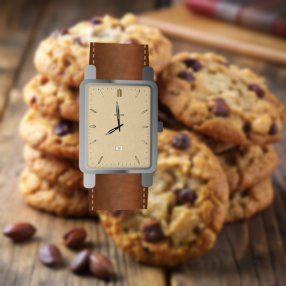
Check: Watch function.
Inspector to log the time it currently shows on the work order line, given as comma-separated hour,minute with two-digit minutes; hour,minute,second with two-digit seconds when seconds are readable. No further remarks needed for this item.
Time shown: 7,59
